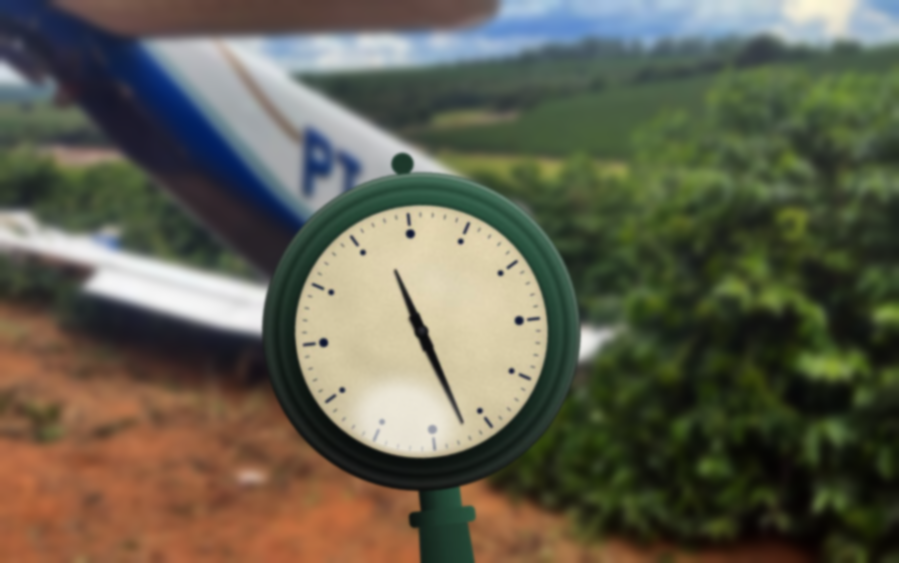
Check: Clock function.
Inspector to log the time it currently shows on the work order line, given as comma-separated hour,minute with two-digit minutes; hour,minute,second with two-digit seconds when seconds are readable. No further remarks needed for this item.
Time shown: 11,27
